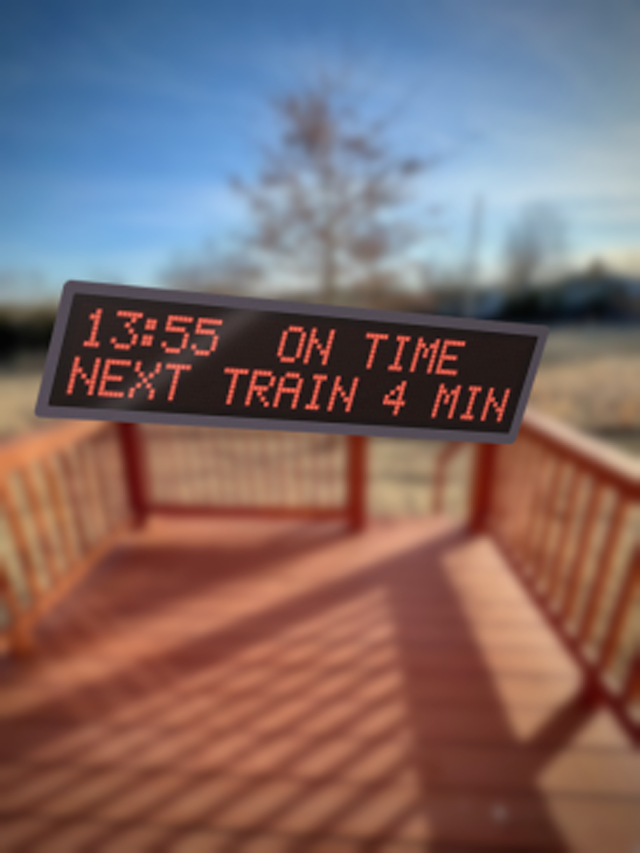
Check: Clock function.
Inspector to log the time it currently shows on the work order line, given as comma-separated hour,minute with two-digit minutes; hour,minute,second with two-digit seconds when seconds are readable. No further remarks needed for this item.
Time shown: 13,55
